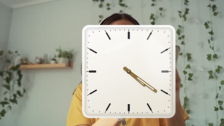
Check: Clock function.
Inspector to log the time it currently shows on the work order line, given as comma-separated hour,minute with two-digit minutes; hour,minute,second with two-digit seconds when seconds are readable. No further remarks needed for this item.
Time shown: 4,21
